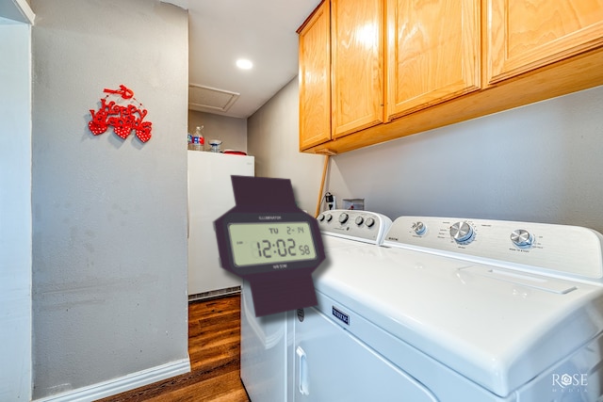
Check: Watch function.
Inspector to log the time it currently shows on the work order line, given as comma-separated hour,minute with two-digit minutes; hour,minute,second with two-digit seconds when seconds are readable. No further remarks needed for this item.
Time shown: 12,02,58
